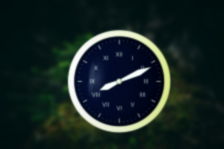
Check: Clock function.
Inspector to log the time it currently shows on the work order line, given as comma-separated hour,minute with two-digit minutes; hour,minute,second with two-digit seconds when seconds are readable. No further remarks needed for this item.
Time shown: 8,11
